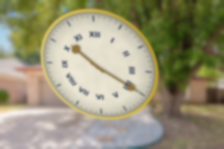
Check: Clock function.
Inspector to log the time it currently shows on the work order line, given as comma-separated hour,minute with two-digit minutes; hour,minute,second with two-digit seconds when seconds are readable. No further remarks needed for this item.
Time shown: 10,20
